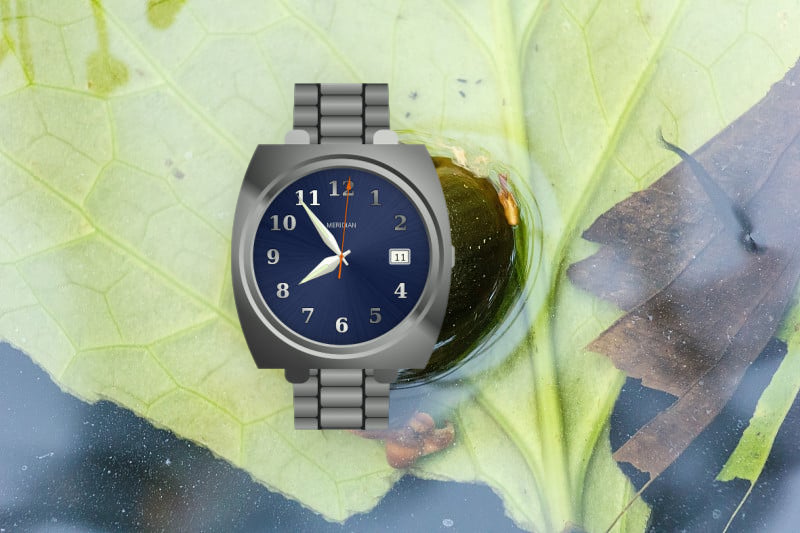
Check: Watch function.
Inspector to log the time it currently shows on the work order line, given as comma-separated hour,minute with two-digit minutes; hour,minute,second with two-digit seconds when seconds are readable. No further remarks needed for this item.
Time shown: 7,54,01
